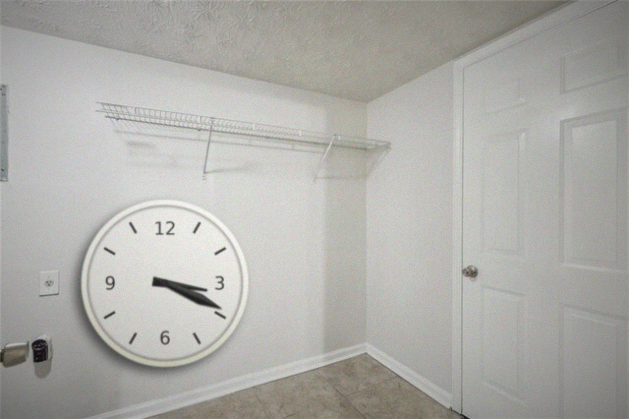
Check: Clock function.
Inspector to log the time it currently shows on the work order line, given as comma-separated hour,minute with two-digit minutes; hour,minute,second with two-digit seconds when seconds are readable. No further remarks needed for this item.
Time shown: 3,19
